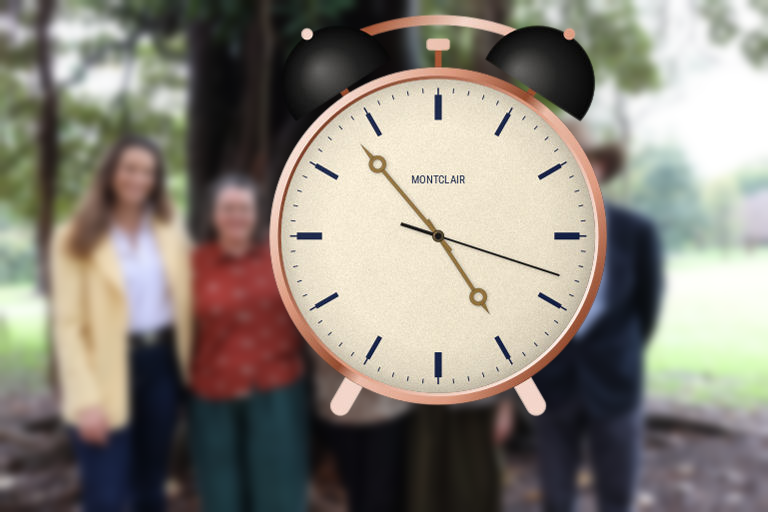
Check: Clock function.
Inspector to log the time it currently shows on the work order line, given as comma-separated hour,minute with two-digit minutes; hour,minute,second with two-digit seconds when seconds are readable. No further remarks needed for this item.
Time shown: 4,53,18
